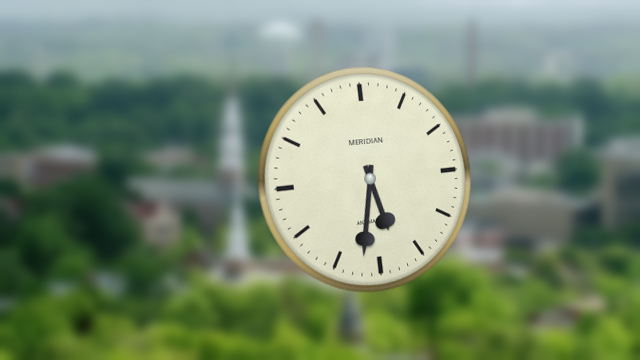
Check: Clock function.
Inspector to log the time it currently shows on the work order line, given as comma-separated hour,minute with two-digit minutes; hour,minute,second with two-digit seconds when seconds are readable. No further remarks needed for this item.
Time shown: 5,32
